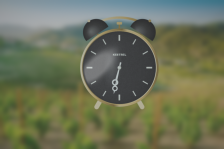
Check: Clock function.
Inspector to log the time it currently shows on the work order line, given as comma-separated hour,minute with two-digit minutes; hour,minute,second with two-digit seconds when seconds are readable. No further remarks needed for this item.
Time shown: 6,32
